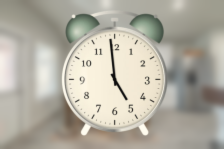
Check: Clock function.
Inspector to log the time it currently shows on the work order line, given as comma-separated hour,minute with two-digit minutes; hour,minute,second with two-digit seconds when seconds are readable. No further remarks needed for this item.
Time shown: 4,59
